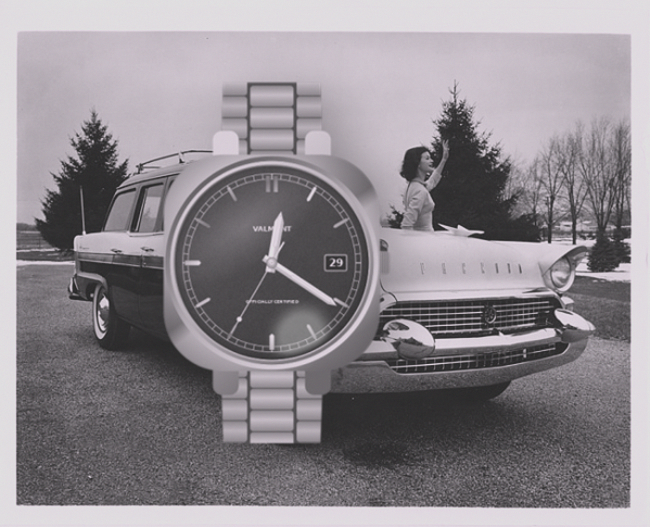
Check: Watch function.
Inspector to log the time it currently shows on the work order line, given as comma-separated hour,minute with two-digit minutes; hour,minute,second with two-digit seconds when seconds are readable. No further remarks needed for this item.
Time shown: 12,20,35
